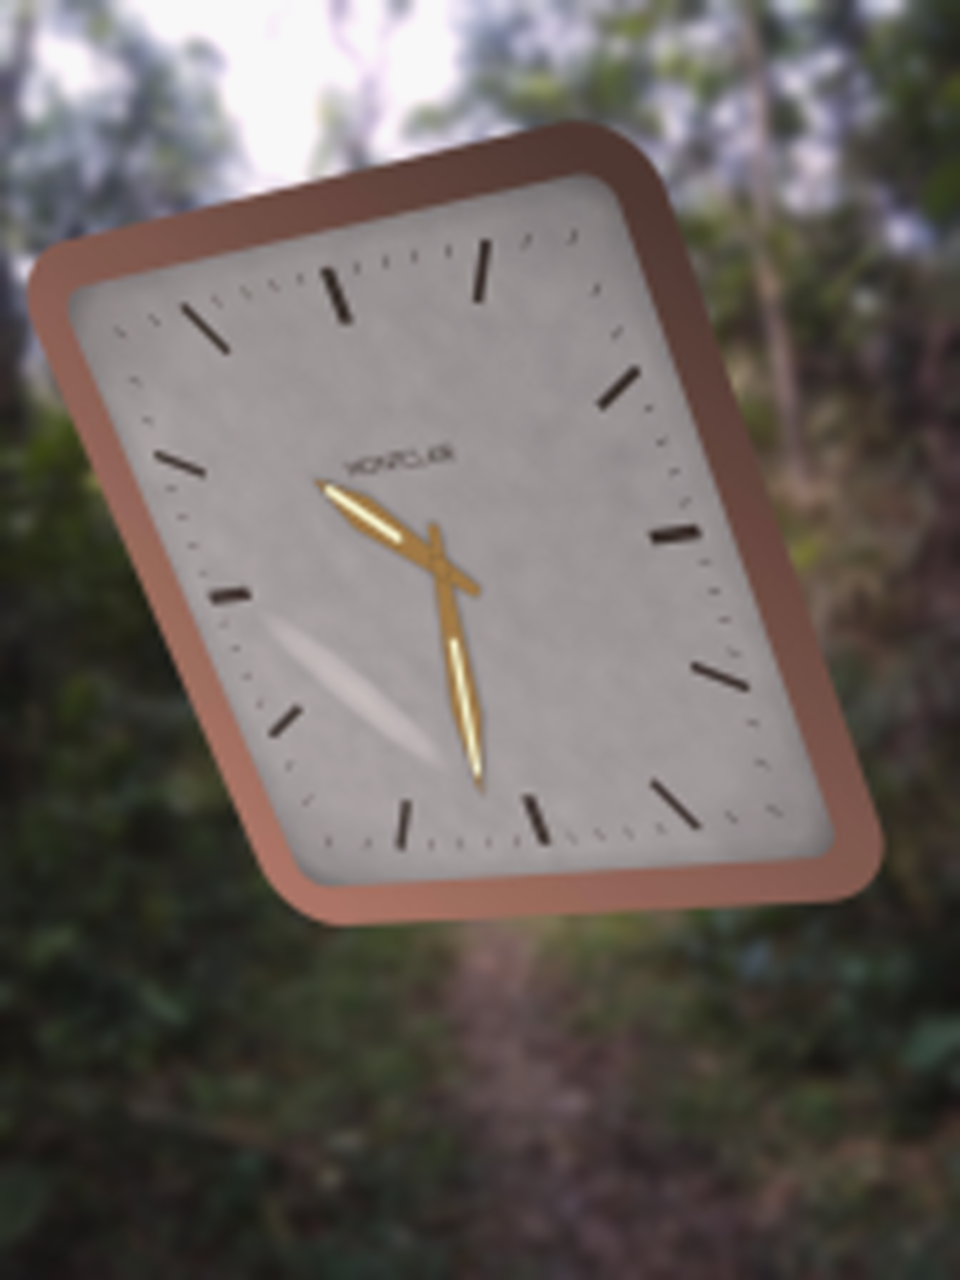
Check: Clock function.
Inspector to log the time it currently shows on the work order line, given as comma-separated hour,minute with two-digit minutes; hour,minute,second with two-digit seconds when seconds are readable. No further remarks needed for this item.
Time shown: 10,32
